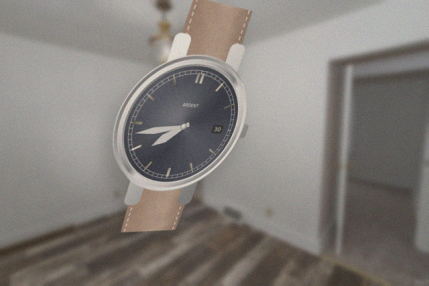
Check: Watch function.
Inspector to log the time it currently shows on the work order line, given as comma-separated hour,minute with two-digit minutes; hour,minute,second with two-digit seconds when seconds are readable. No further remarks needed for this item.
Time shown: 7,43
